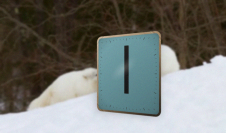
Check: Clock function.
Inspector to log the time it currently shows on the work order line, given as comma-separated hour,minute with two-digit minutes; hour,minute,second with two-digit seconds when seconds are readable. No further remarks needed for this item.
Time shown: 6,00
